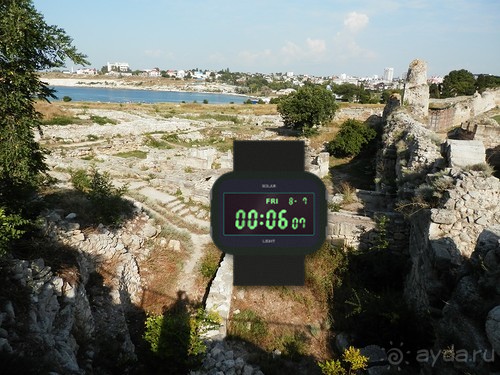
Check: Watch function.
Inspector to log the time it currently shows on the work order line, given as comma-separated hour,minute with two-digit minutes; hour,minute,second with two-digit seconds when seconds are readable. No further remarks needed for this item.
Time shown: 0,06,07
